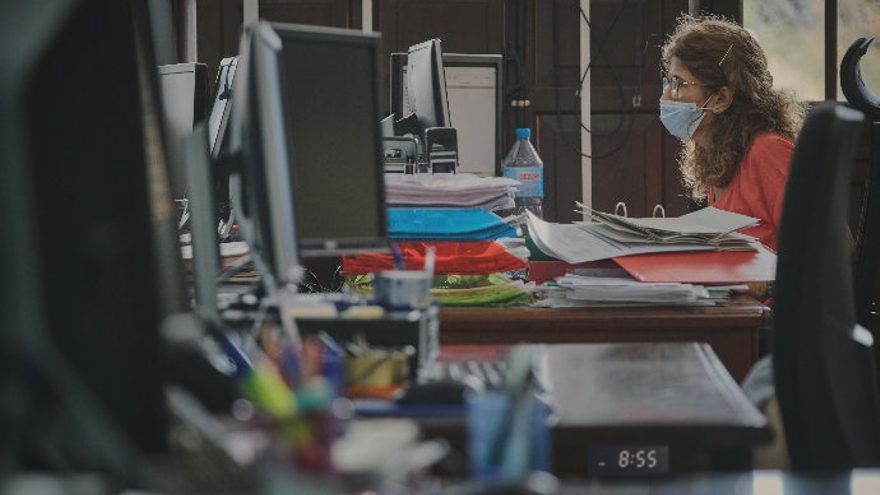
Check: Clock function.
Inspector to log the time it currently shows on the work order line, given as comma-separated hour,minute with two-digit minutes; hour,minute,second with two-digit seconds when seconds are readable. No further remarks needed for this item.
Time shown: 8,55
